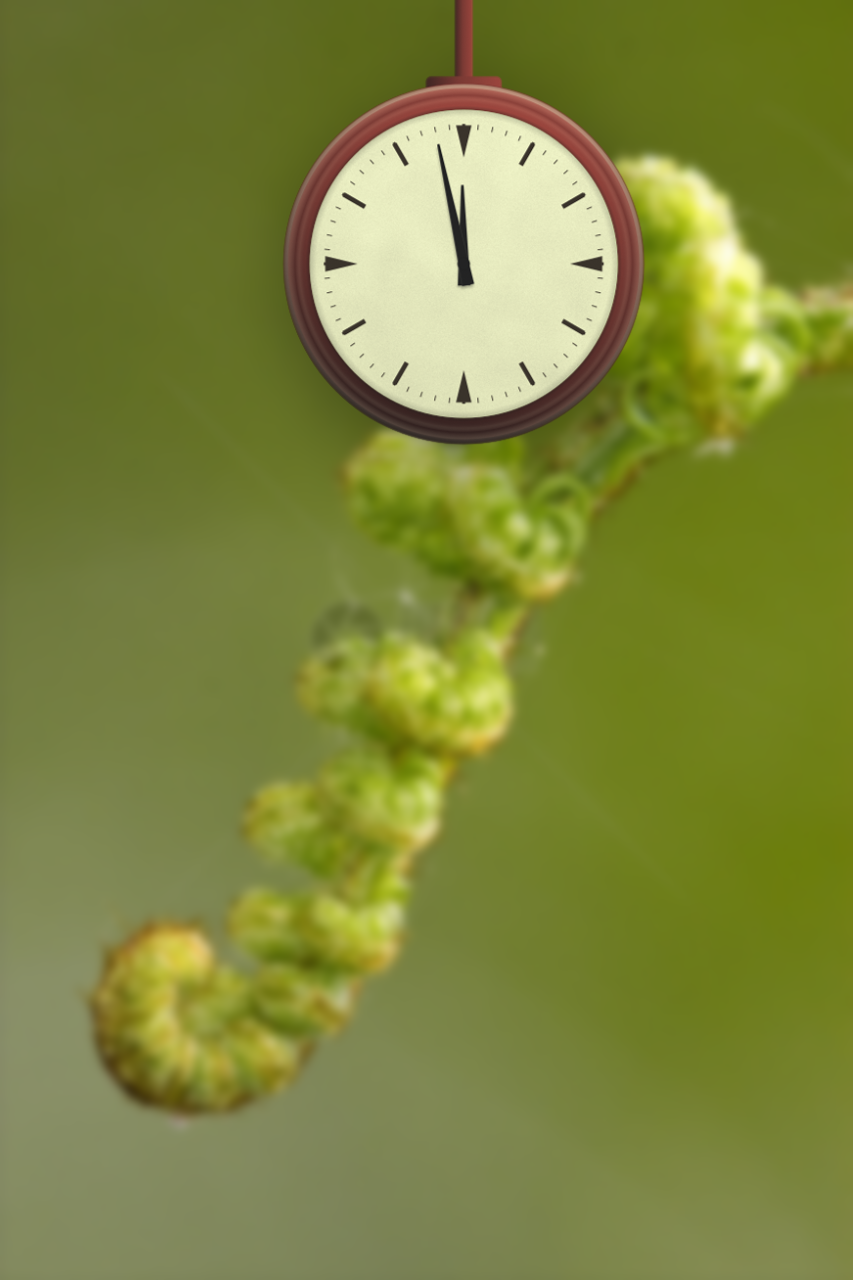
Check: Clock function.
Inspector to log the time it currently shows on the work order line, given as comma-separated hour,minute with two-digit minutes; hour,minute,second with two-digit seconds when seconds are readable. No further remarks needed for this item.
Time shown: 11,58
